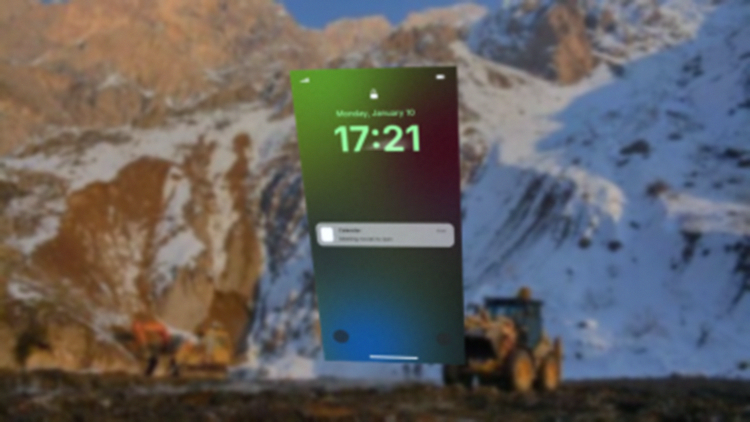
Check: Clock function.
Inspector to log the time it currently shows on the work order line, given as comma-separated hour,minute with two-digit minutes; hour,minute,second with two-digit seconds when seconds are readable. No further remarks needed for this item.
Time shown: 17,21
